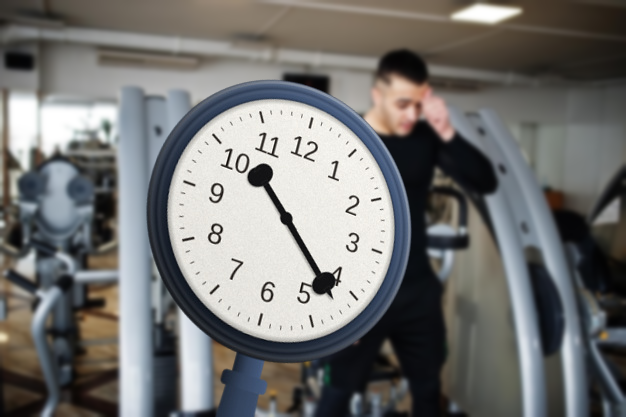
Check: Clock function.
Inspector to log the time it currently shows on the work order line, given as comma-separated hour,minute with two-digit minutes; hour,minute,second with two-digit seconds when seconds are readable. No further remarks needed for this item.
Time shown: 10,22
